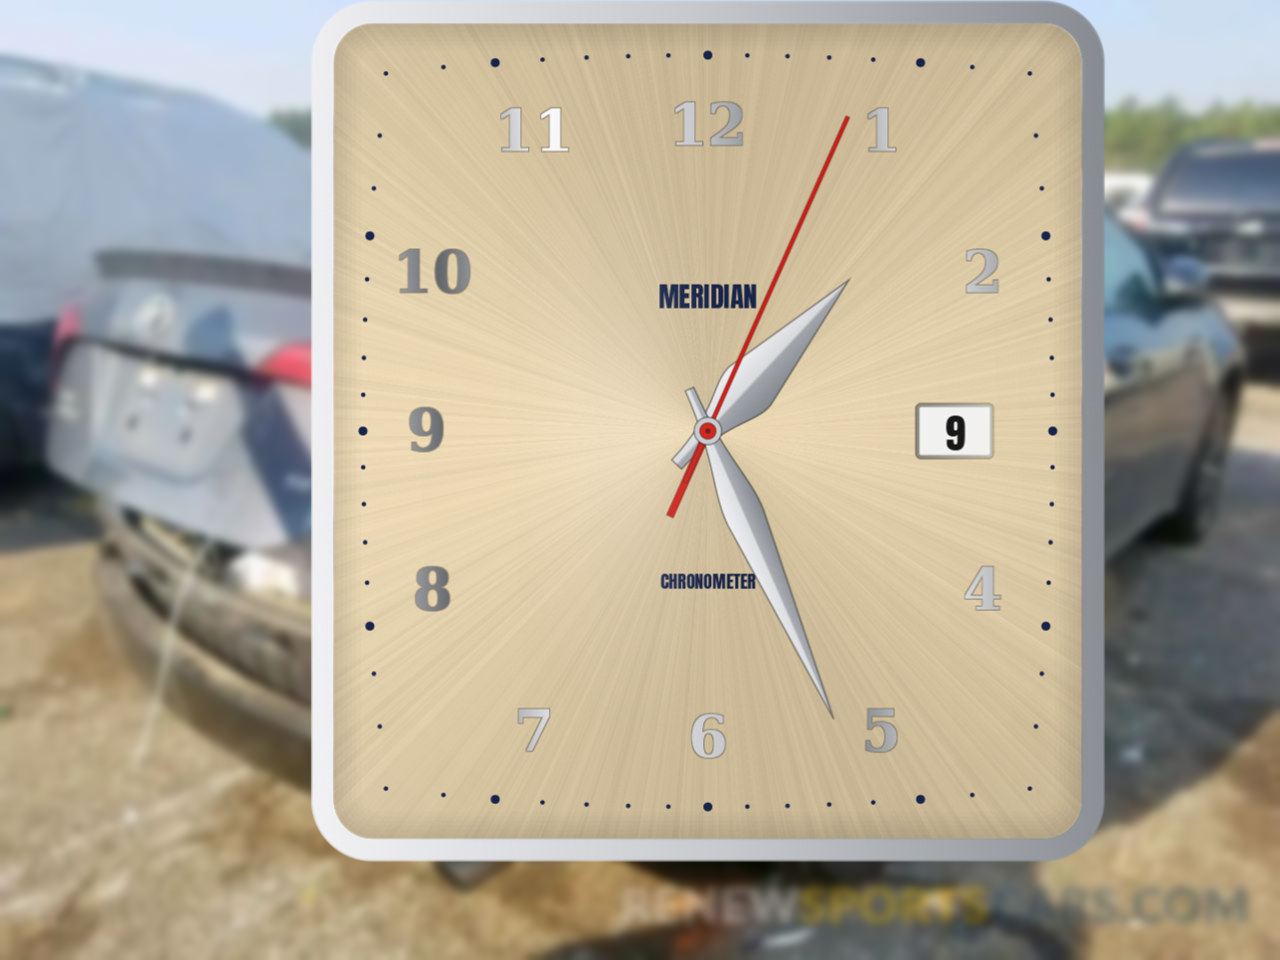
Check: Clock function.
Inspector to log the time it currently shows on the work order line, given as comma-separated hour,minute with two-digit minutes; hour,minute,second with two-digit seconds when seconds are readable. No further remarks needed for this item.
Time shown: 1,26,04
